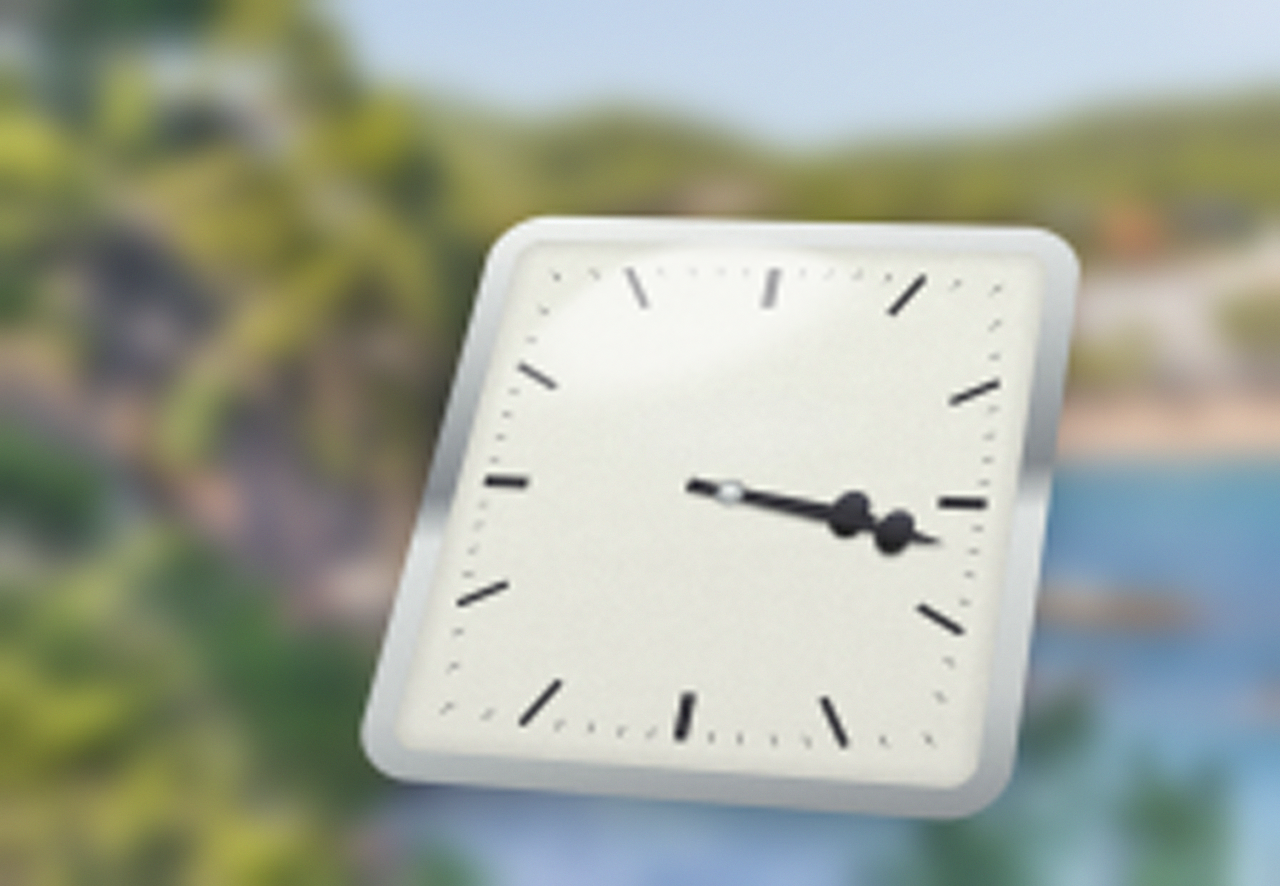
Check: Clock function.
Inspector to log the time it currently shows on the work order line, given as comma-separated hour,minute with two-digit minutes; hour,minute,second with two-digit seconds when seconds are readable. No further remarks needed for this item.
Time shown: 3,17
